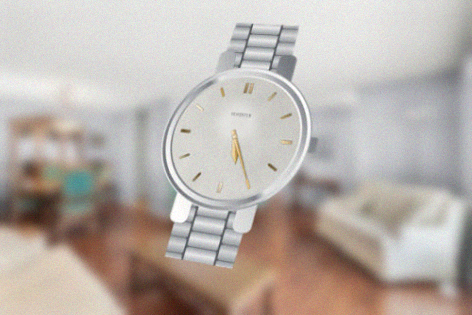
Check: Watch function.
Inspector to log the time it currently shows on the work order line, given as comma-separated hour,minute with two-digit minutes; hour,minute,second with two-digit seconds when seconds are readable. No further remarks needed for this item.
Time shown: 5,25
